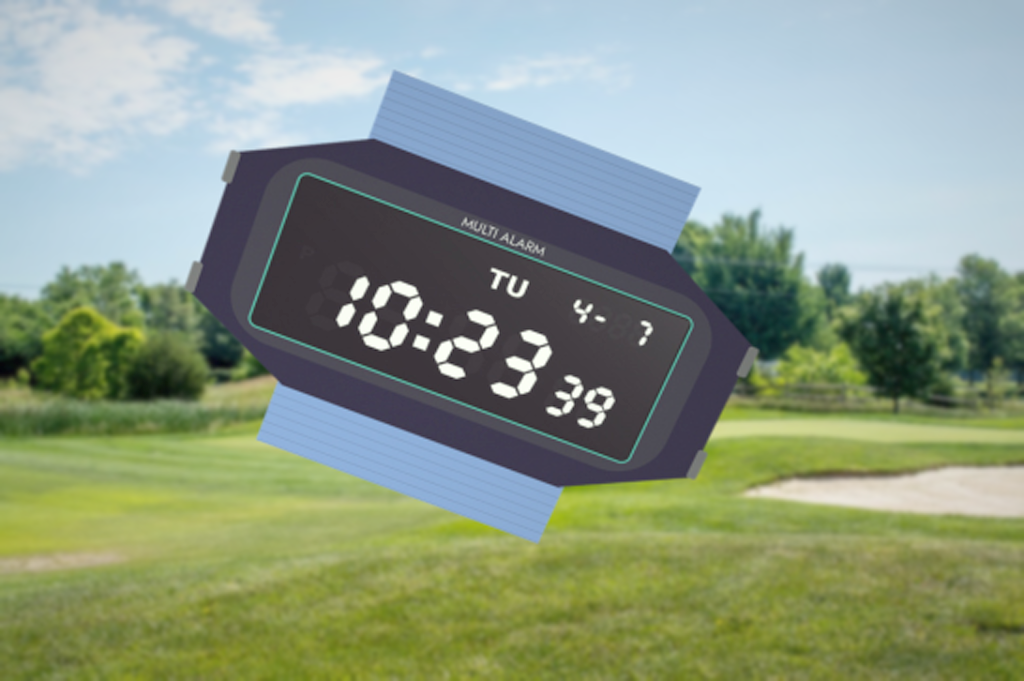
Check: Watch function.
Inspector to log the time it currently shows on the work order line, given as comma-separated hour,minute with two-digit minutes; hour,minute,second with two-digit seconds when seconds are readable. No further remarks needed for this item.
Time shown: 10,23,39
